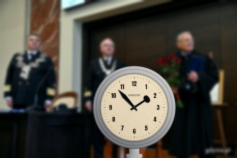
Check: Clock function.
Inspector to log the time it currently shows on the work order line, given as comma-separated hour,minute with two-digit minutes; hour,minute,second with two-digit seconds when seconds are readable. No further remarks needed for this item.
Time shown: 1,53
